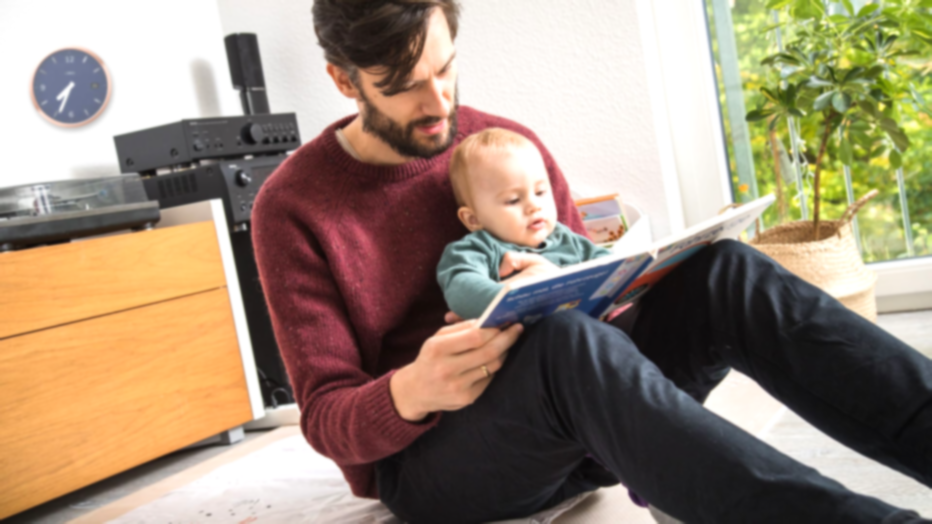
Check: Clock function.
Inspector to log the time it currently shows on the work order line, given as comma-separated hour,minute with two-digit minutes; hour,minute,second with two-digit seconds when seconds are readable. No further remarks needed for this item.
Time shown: 7,34
